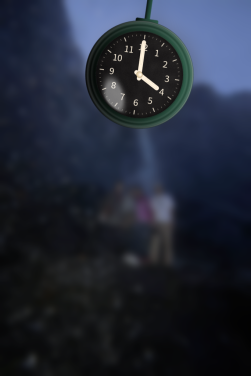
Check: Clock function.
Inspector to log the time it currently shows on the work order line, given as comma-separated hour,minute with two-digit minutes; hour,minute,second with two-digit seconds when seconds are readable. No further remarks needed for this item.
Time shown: 4,00
